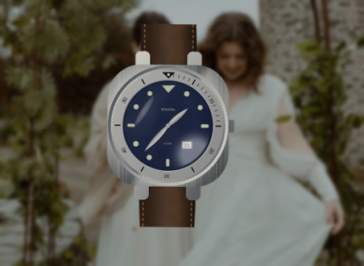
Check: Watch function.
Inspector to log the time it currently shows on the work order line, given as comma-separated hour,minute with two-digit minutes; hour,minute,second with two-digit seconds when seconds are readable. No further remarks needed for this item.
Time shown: 1,37
